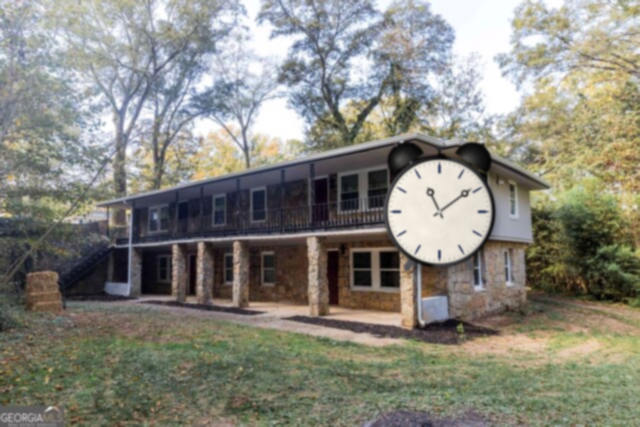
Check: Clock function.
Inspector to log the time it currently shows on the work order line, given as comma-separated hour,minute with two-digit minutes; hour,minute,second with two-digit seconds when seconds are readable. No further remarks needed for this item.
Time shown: 11,09
